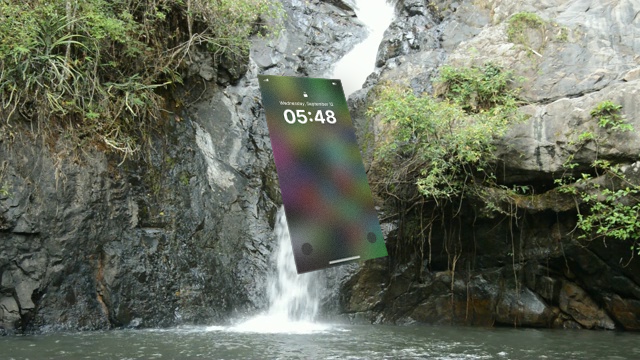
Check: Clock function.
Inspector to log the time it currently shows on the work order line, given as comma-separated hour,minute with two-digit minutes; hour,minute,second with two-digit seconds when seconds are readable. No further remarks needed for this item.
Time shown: 5,48
